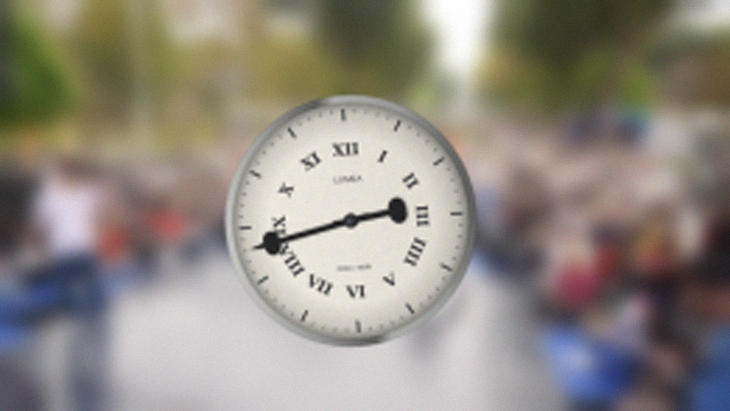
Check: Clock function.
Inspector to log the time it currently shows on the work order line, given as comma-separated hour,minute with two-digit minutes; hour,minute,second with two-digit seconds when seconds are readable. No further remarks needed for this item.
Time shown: 2,43
